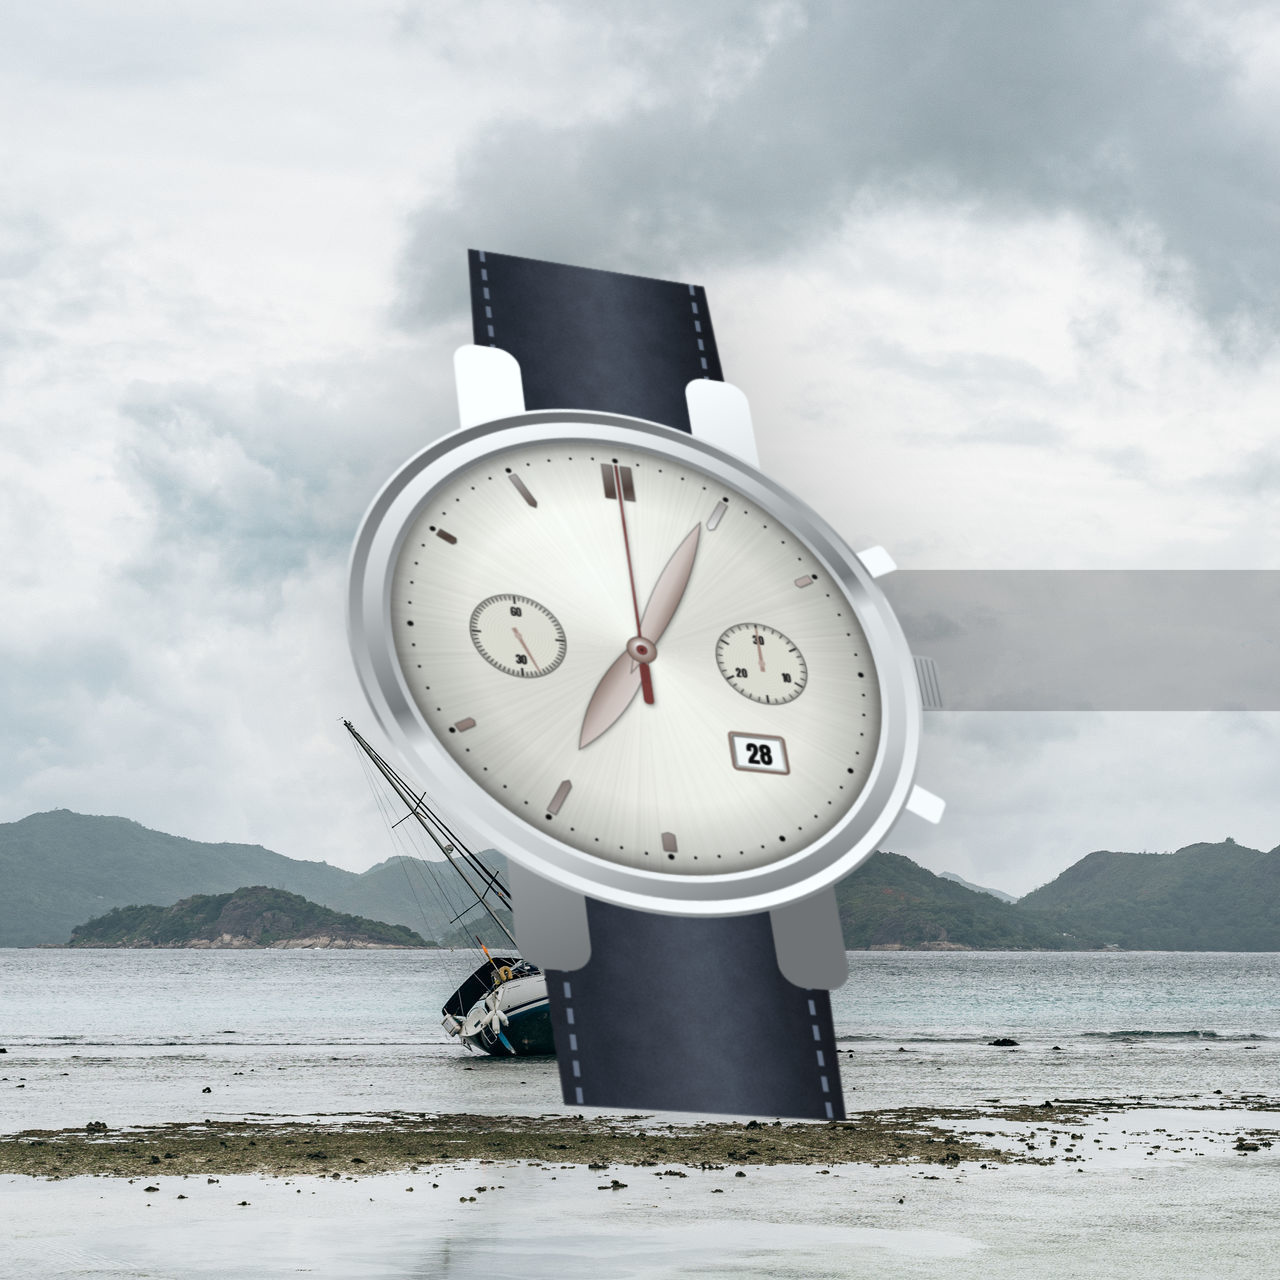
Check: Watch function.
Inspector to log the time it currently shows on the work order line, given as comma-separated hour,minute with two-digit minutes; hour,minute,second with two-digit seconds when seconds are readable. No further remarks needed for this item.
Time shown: 7,04,26
